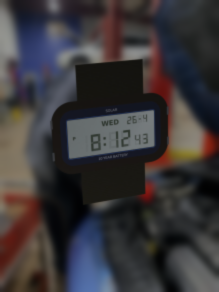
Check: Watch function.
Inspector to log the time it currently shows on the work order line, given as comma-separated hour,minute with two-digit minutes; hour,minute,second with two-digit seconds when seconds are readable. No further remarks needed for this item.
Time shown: 8,12,43
